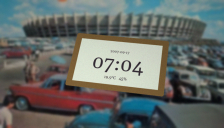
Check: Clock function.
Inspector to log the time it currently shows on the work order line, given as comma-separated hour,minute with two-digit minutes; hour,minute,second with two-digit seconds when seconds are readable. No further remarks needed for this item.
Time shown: 7,04
